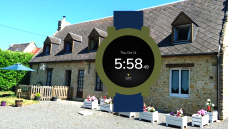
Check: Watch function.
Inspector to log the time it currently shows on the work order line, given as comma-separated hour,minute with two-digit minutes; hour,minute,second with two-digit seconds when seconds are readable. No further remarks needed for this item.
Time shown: 5,58
